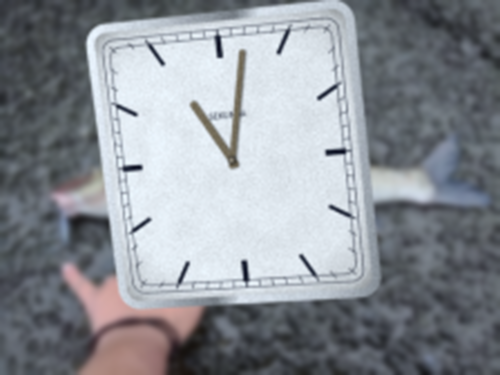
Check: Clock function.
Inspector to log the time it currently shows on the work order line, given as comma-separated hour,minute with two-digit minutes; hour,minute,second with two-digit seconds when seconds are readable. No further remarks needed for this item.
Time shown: 11,02
